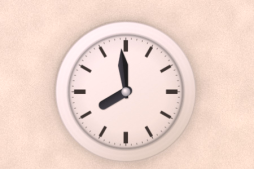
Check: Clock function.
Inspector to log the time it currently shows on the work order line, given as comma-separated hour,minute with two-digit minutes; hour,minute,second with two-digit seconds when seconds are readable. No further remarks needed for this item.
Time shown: 7,59
